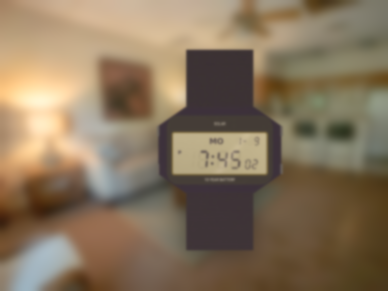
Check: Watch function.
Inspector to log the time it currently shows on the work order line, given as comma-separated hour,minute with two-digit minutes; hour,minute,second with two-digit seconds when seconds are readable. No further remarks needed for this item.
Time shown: 7,45
